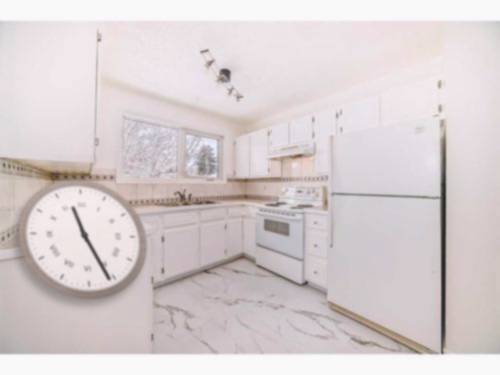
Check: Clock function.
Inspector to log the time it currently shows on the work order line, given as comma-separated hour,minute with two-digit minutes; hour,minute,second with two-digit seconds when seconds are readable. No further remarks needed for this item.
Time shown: 11,26
